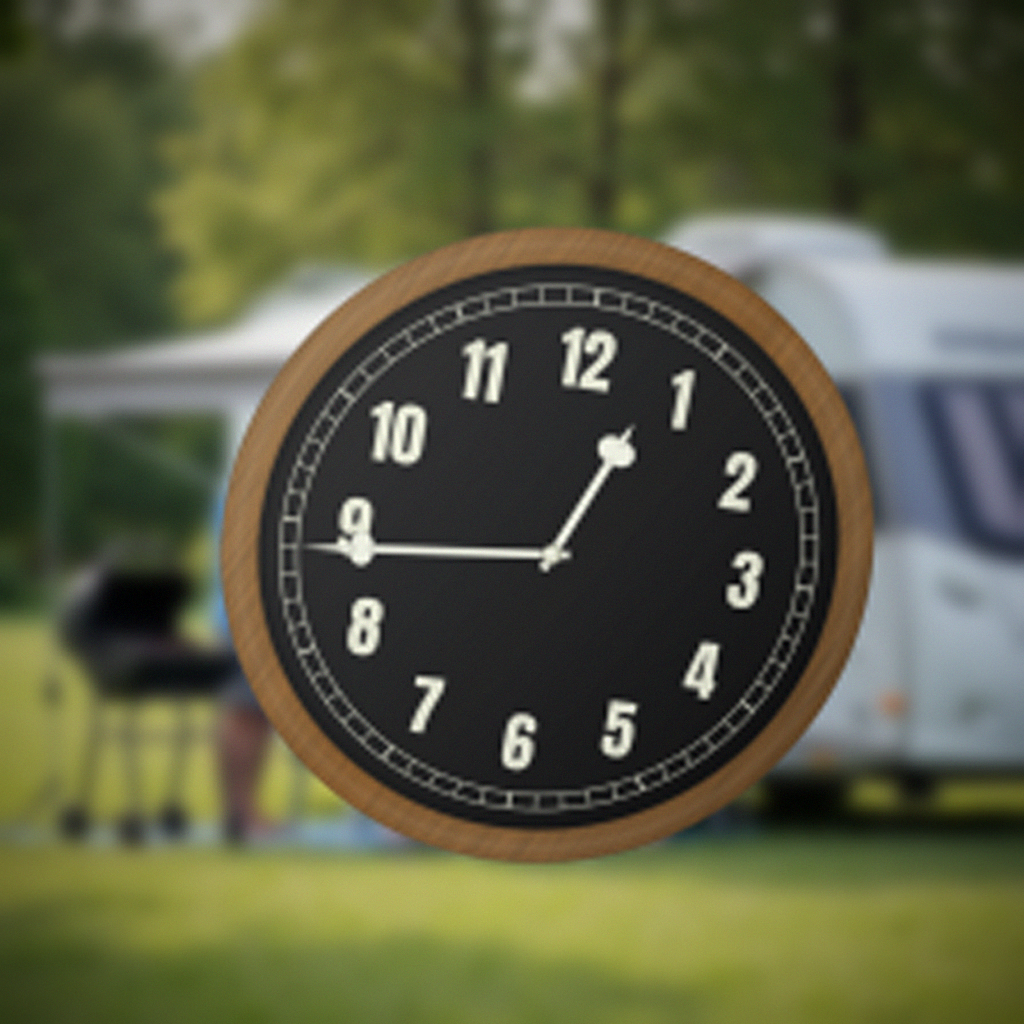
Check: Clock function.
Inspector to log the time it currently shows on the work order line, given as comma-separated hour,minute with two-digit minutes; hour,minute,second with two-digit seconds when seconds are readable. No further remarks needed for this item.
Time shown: 12,44
